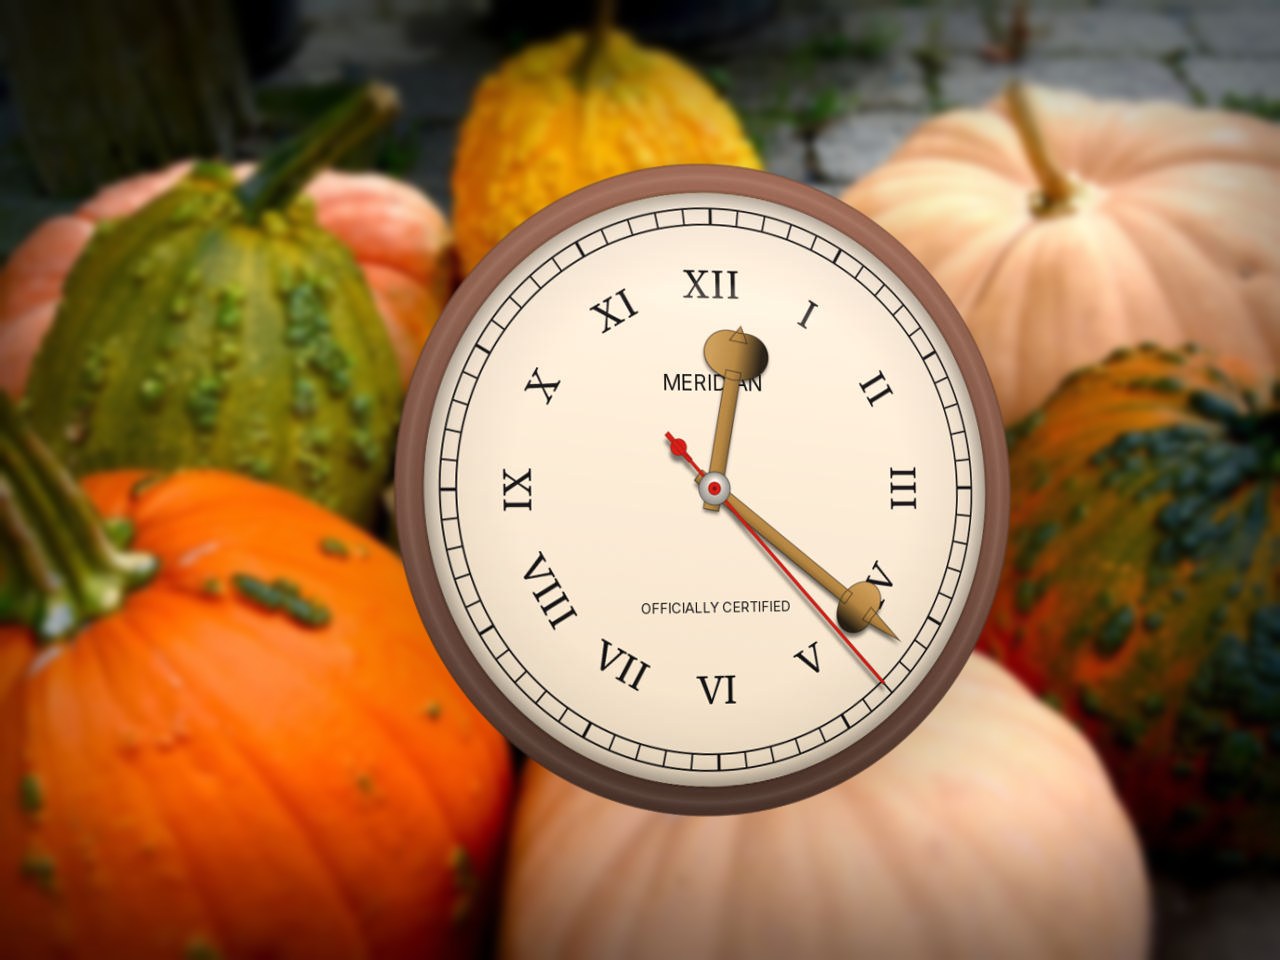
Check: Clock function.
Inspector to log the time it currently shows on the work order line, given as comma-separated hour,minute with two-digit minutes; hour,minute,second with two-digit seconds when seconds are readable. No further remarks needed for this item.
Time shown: 12,21,23
